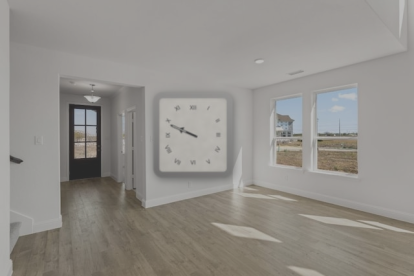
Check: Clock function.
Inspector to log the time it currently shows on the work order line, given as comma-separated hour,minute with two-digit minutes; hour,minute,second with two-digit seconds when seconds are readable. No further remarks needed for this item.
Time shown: 9,49
